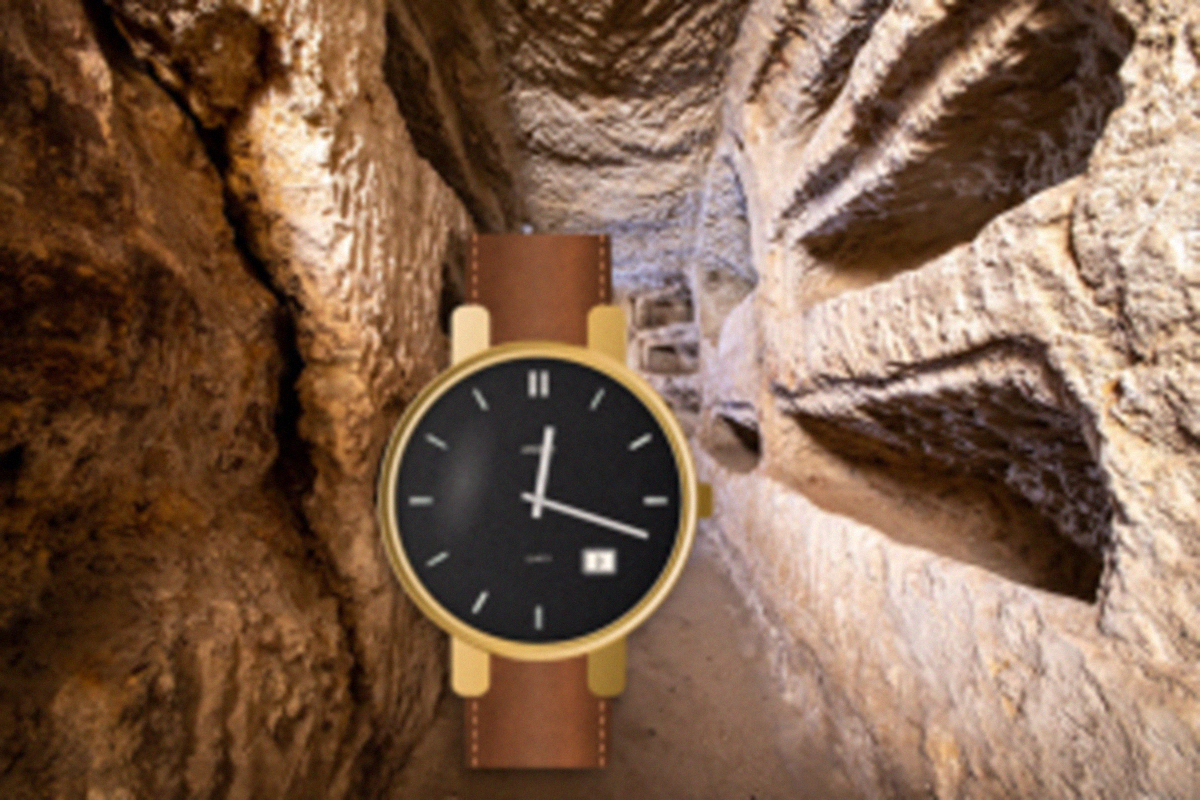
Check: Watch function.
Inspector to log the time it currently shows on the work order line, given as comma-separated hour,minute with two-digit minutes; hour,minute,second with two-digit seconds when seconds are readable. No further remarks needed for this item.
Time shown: 12,18
